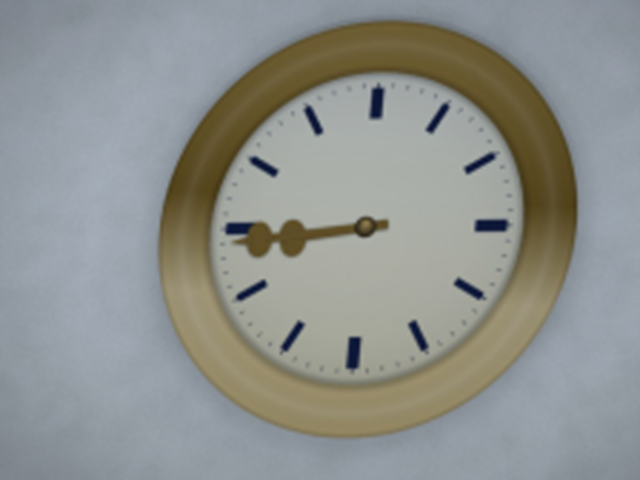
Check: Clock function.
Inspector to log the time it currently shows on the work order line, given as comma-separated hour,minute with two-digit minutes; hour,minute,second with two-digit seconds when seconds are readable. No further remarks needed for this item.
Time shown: 8,44
